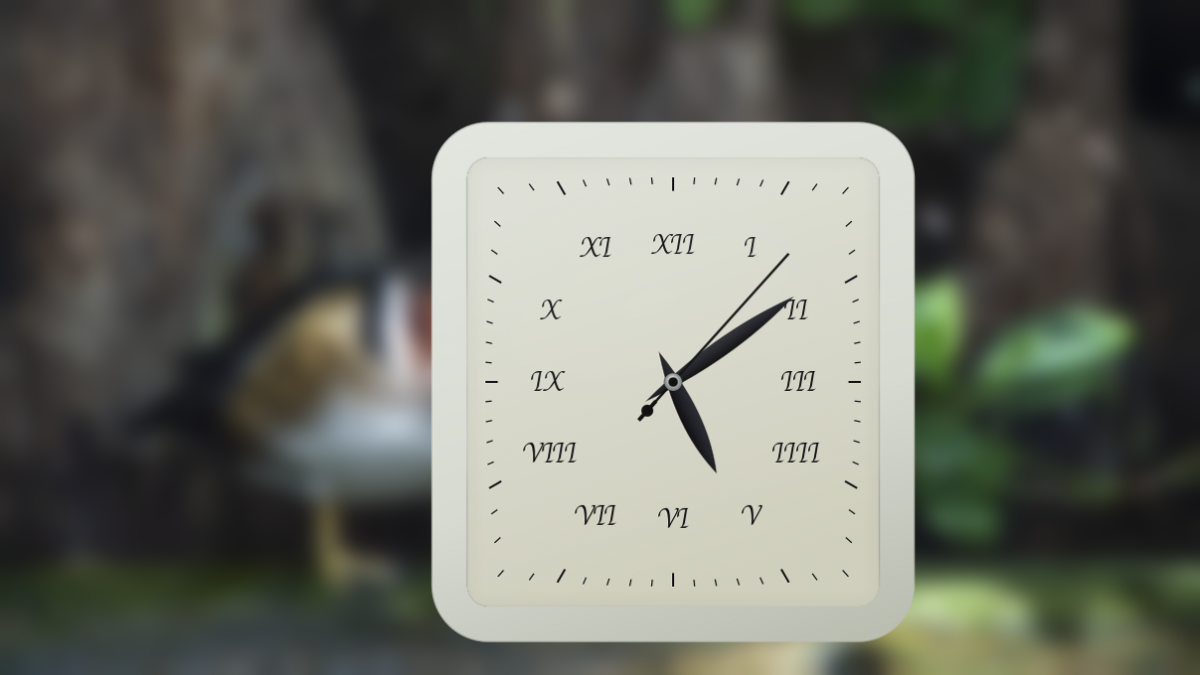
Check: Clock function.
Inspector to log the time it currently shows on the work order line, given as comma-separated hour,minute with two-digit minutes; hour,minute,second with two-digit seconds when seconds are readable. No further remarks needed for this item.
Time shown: 5,09,07
